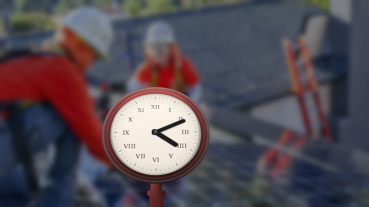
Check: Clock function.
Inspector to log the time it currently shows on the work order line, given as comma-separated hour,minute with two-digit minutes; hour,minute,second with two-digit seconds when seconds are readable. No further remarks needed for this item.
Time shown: 4,11
